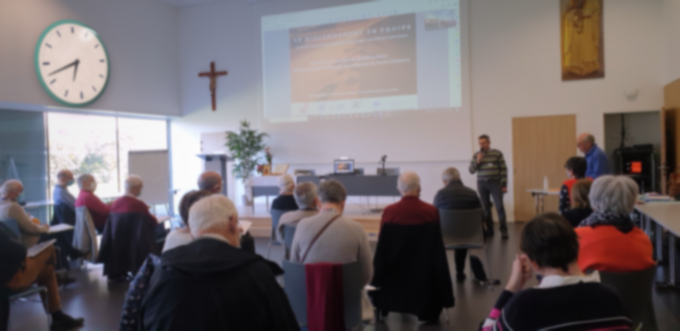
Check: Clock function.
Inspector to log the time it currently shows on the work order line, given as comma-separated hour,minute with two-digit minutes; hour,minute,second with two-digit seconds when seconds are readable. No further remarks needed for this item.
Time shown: 6,42
